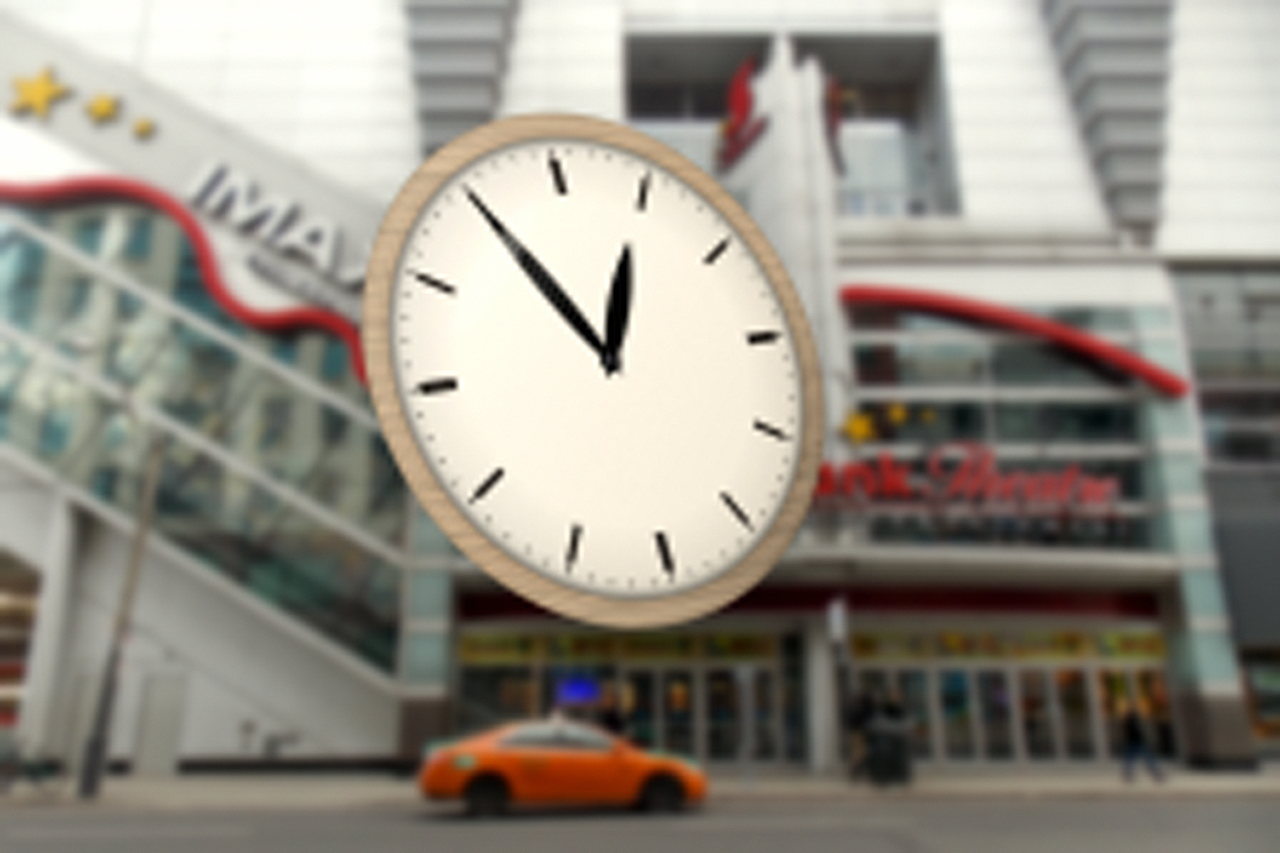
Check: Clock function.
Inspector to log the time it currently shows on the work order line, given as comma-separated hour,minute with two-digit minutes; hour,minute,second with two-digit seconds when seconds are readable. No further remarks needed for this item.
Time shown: 12,55
